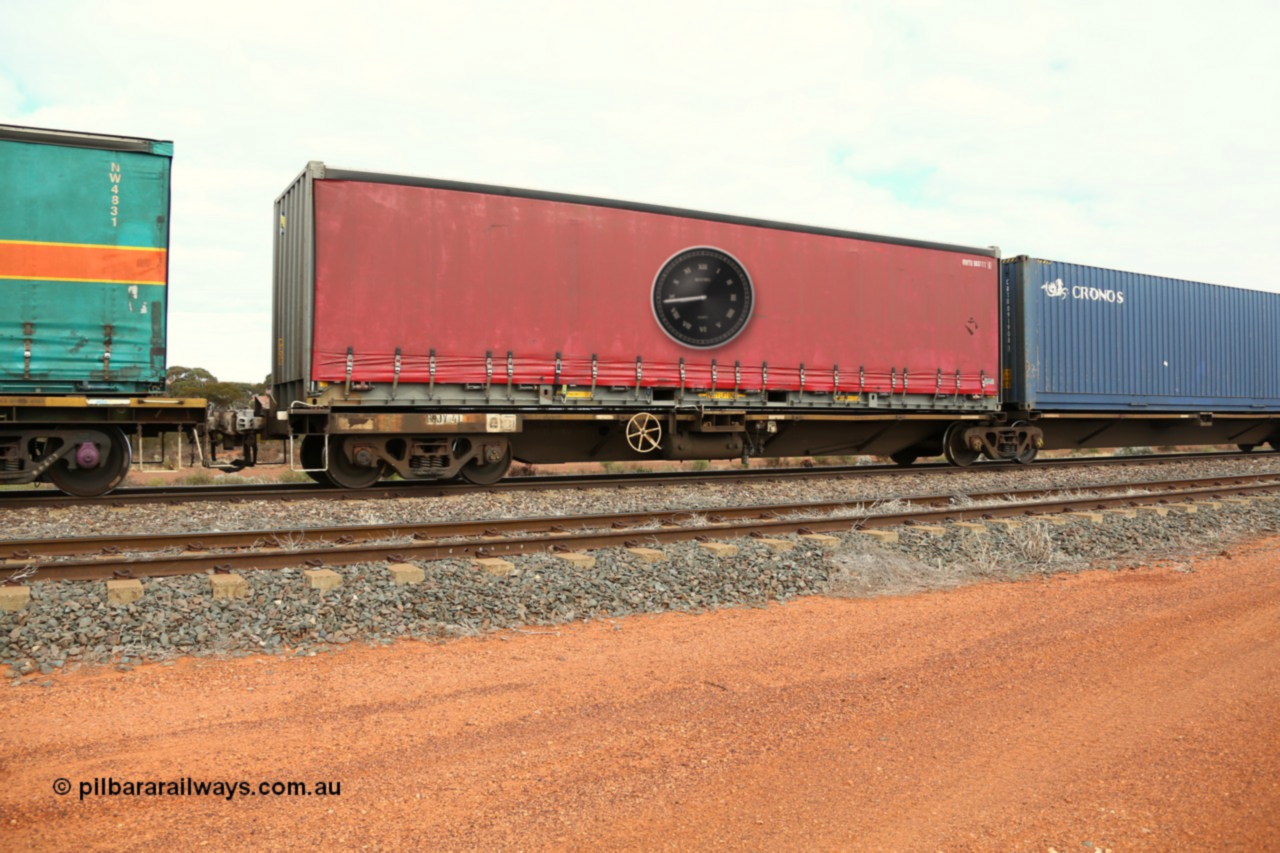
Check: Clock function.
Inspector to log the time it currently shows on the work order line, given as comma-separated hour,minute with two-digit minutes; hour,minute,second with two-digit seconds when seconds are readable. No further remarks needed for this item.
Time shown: 8,44
